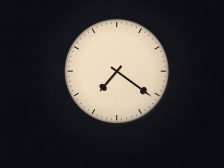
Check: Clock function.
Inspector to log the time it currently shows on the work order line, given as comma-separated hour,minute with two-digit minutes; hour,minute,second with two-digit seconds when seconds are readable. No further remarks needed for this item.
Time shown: 7,21
